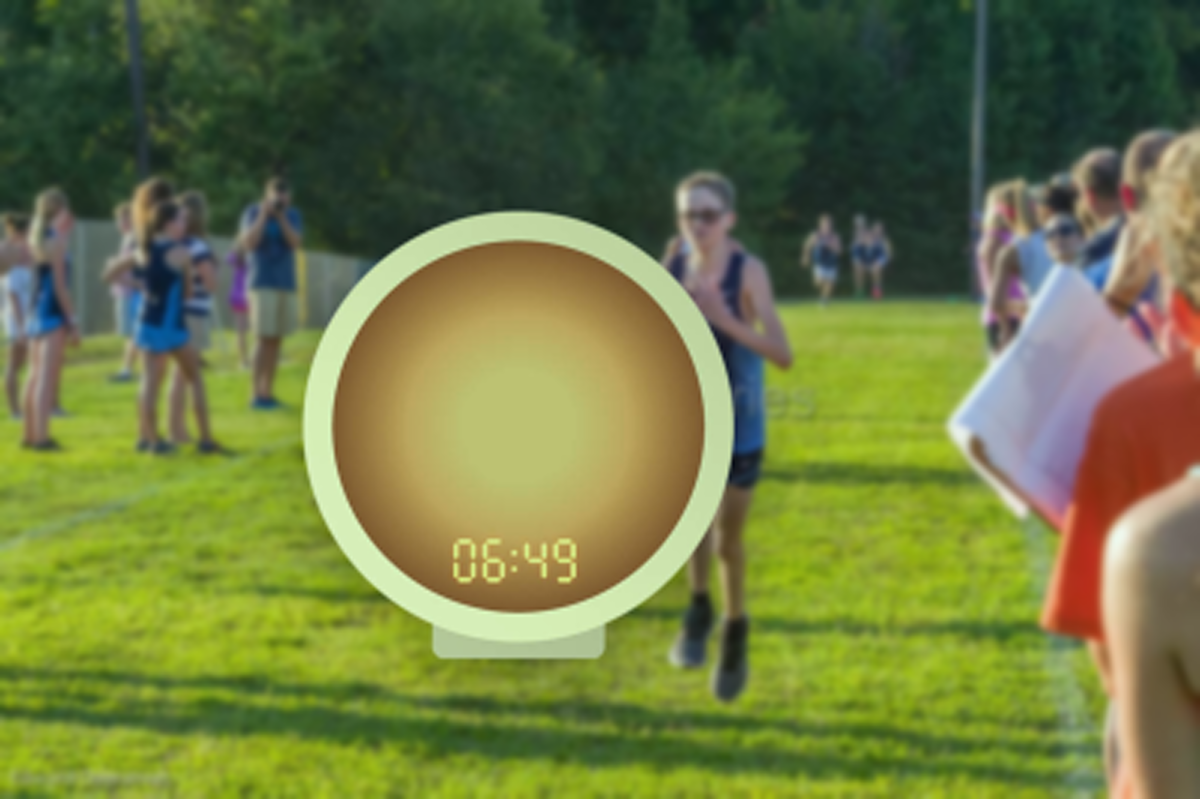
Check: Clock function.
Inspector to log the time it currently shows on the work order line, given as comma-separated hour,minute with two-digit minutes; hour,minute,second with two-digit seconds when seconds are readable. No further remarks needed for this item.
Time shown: 6,49
